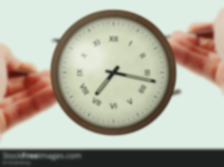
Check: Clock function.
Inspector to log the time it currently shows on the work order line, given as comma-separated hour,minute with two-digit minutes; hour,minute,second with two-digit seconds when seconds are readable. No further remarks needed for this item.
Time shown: 7,17
